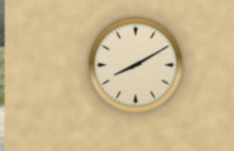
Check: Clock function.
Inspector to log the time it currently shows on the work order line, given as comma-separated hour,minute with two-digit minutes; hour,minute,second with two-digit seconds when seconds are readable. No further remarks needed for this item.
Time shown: 8,10
